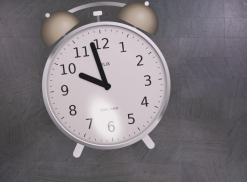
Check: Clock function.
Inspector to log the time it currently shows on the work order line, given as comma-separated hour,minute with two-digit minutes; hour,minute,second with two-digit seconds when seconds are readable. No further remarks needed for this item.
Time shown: 9,58
